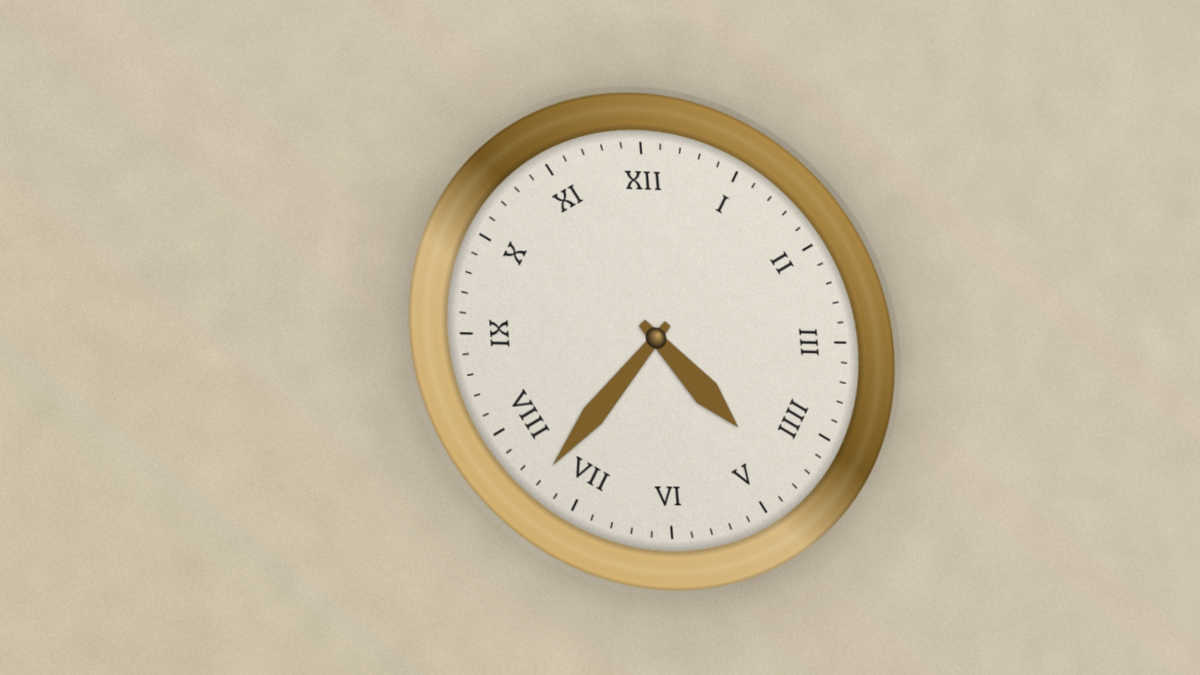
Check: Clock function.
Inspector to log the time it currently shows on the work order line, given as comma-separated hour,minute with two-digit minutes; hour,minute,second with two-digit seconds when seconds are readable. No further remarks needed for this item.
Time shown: 4,37
